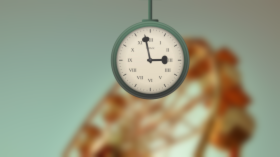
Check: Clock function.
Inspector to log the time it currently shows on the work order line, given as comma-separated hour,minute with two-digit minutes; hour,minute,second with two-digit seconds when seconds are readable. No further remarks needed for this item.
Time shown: 2,58
